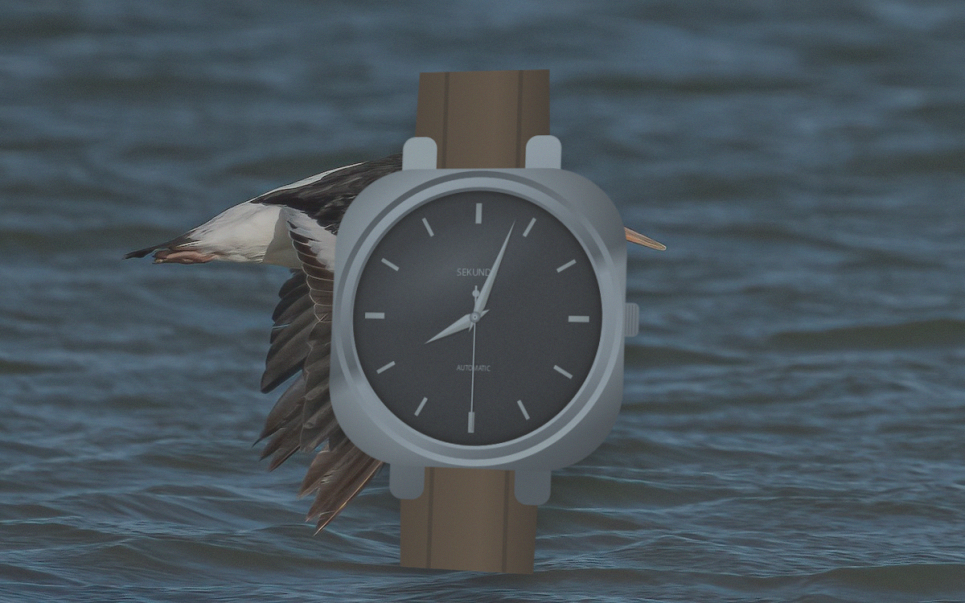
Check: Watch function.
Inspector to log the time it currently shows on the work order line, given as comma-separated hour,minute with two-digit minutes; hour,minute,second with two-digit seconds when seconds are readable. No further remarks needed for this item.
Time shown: 8,03,30
